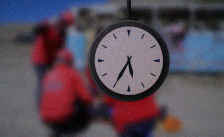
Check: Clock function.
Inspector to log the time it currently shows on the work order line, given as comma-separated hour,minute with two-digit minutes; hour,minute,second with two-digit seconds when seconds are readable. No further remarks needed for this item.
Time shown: 5,35
